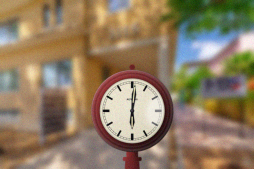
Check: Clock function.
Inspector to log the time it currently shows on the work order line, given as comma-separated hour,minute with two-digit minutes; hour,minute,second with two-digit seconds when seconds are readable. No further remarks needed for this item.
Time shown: 6,01
